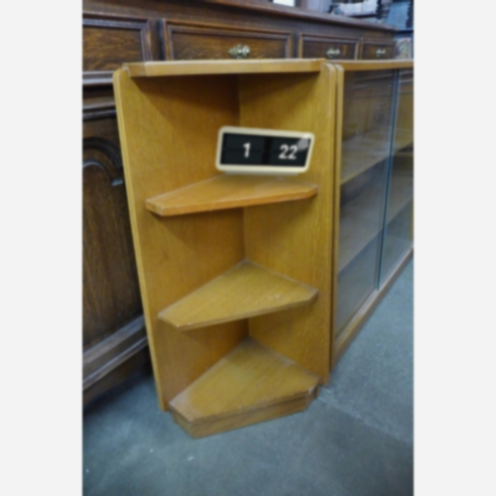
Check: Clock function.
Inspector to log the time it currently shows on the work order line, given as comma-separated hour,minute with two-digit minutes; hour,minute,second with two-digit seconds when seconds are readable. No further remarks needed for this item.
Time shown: 1,22
